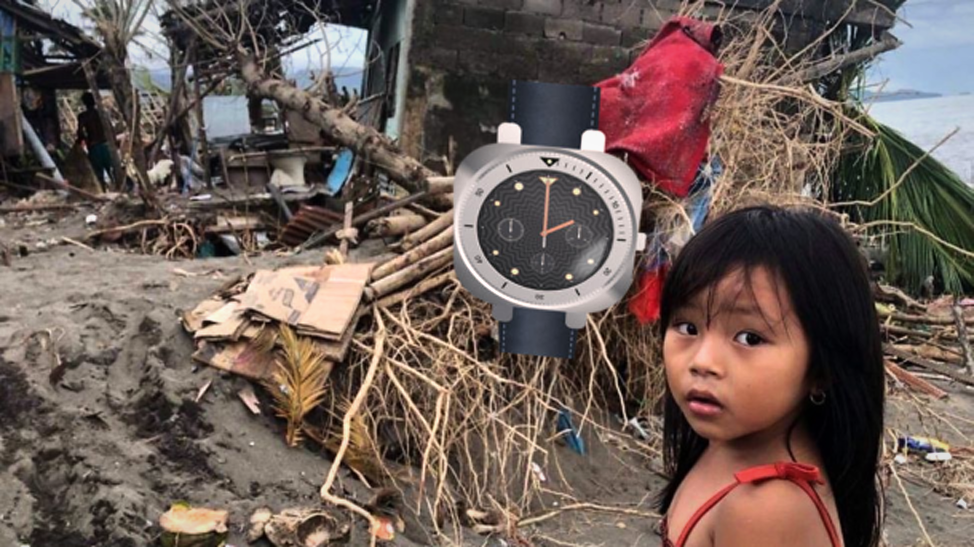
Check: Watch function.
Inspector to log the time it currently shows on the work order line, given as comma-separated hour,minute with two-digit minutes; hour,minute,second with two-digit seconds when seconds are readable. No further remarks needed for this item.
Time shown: 2,00
